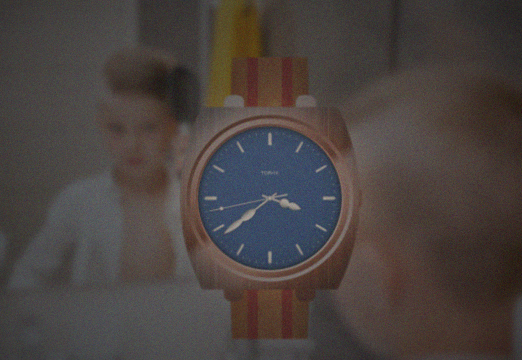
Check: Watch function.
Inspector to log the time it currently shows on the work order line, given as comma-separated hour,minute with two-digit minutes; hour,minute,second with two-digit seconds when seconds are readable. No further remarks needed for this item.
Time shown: 3,38,43
